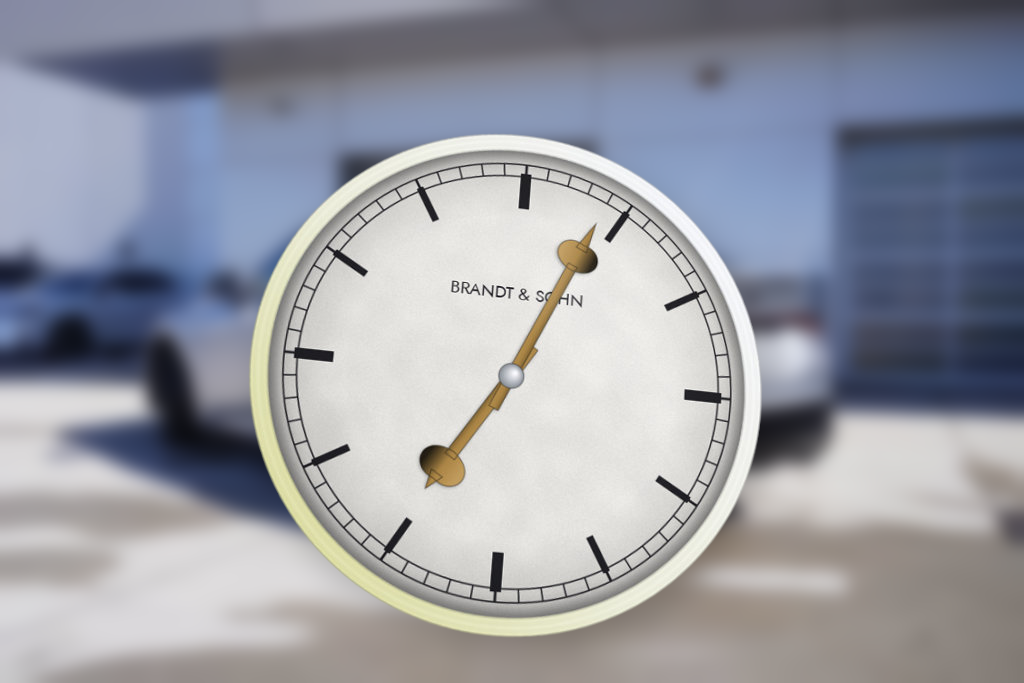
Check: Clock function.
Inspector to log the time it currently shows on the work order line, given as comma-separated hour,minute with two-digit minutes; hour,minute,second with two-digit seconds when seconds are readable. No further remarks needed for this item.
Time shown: 7,04
